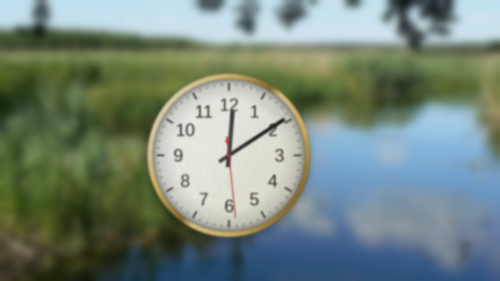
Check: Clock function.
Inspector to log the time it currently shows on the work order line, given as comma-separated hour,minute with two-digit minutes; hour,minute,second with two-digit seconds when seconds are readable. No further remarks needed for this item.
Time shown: 12,09,29
